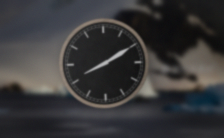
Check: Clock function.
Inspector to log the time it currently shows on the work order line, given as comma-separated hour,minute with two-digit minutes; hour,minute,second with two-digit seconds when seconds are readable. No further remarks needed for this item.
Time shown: 8,10
